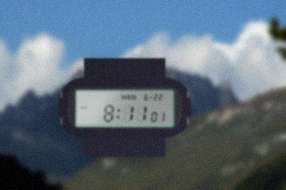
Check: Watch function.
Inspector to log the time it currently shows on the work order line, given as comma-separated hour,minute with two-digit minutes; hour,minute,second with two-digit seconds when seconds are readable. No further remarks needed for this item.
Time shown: 8,11,01
